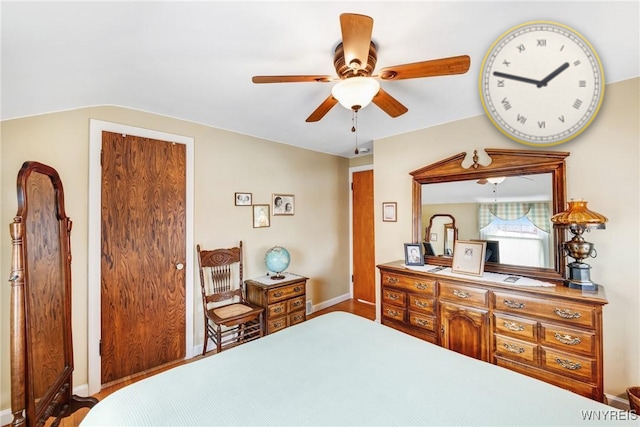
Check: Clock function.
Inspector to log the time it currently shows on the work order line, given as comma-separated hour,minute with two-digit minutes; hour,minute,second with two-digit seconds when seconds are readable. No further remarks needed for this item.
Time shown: 1,47
